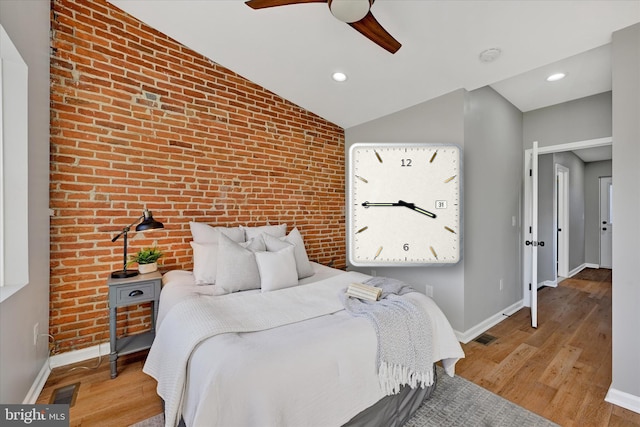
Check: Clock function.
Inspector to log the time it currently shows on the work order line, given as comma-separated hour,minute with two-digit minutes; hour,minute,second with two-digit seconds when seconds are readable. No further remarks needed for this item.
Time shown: 3,45
